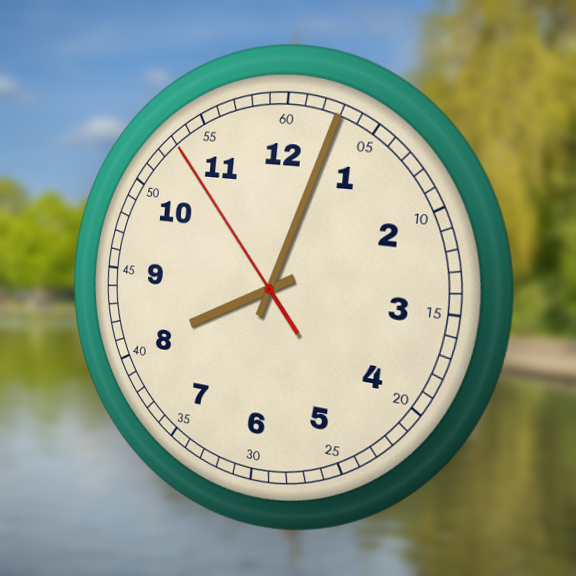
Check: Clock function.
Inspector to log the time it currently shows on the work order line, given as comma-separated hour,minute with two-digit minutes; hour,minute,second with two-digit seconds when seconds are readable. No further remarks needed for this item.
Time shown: 8,02,53
